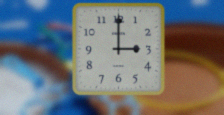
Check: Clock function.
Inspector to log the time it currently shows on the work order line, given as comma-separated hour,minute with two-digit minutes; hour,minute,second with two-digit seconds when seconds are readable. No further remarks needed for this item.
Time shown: 3,00
